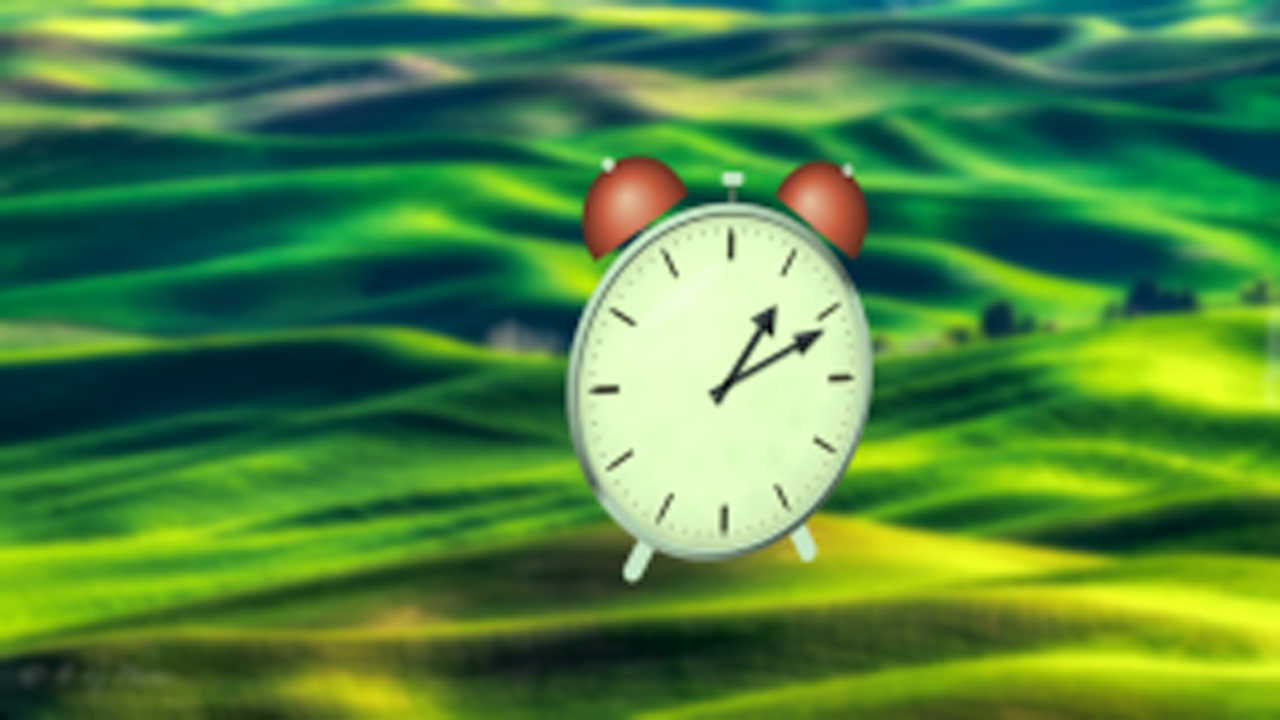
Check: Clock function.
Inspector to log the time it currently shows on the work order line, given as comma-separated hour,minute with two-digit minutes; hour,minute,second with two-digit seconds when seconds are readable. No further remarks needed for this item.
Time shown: 1,11
